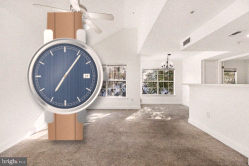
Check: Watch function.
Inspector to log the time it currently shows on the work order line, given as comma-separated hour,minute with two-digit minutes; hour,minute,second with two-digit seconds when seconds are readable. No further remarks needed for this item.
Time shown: 7,06
